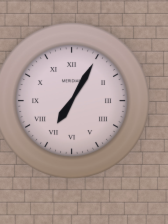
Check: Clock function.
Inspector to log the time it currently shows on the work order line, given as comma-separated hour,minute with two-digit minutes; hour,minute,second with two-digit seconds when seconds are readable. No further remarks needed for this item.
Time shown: 7,05
